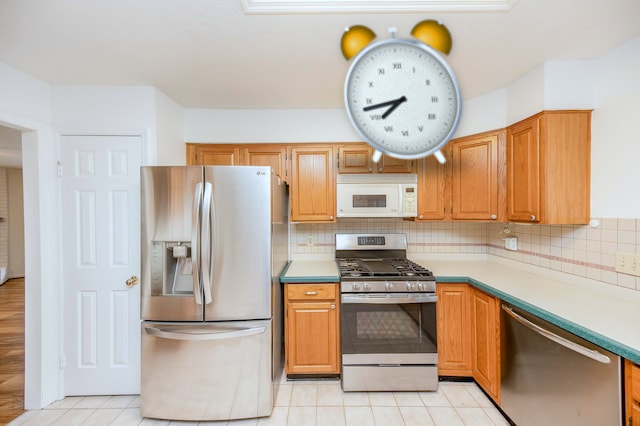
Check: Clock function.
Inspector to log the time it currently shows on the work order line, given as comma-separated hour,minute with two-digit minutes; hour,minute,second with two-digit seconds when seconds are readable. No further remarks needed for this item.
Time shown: 7,43
